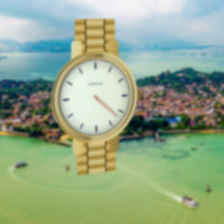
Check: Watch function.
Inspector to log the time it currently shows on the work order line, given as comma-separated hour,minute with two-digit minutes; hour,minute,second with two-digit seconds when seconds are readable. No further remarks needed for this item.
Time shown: 4,22
